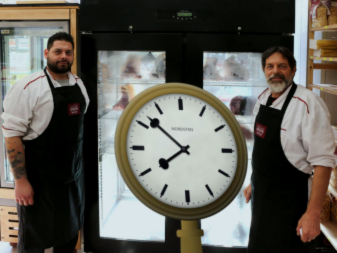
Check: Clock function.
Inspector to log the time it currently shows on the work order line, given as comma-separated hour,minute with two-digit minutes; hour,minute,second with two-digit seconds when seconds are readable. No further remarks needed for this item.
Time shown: 7,52
